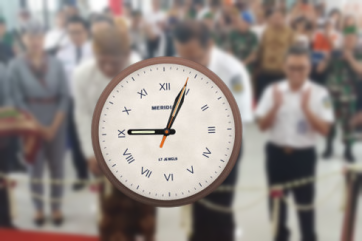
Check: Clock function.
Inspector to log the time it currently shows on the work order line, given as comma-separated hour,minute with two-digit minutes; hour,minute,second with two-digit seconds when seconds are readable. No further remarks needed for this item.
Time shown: 9,04,04
